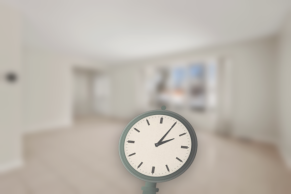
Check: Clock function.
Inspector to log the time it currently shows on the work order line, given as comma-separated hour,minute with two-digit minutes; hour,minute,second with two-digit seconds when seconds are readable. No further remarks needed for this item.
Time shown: 2,05
